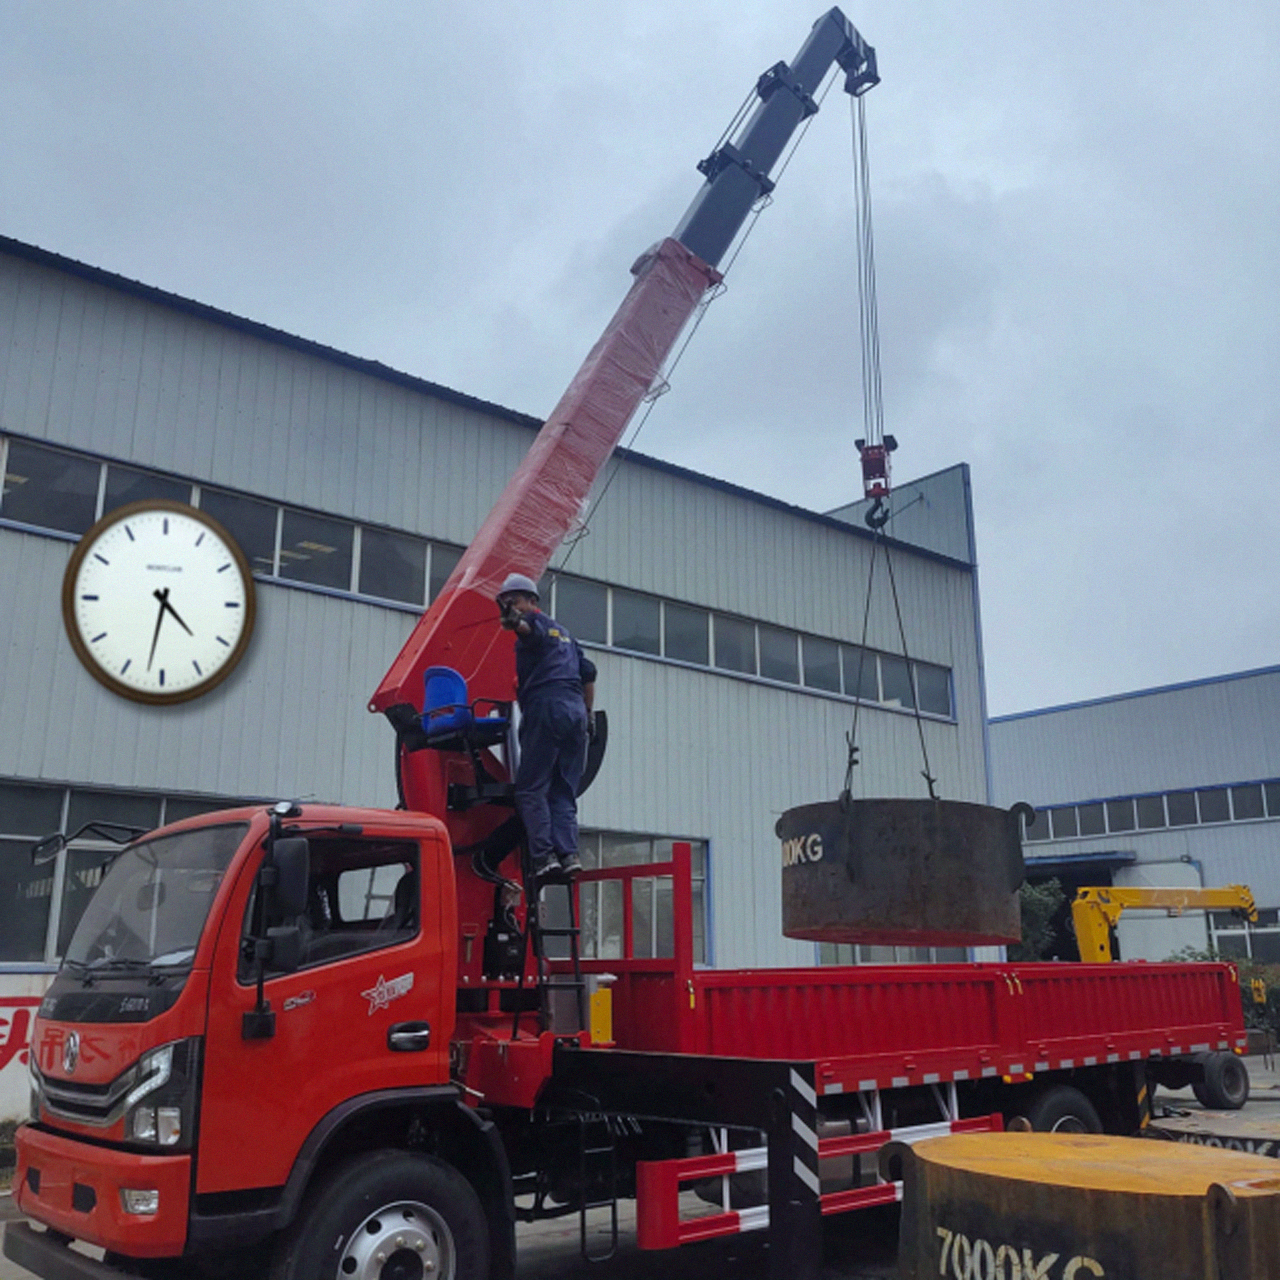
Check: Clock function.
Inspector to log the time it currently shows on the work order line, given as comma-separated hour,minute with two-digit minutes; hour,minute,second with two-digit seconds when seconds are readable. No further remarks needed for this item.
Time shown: 4,32
